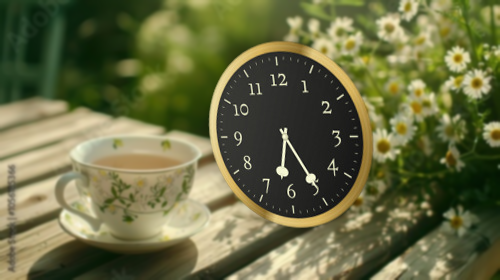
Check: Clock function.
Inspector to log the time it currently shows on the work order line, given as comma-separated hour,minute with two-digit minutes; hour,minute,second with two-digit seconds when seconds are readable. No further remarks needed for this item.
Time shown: 6,25
